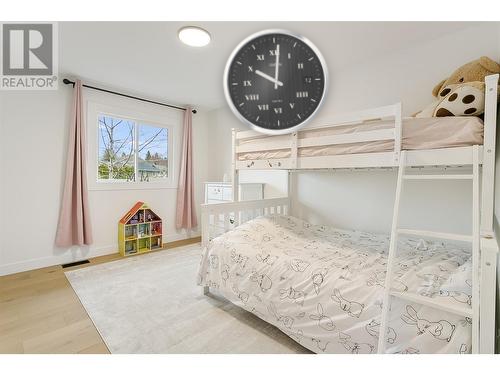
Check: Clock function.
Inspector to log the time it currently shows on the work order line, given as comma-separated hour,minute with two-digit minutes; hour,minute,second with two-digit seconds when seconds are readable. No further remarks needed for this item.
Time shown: 10,01
